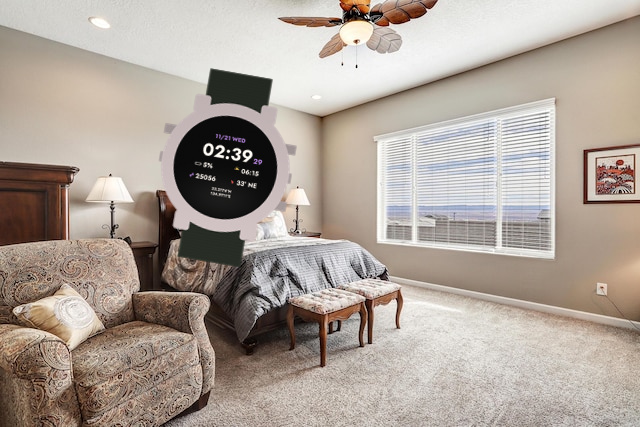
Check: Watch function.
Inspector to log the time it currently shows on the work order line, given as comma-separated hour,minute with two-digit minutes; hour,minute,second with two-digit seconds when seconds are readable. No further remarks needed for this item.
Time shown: 2,39
